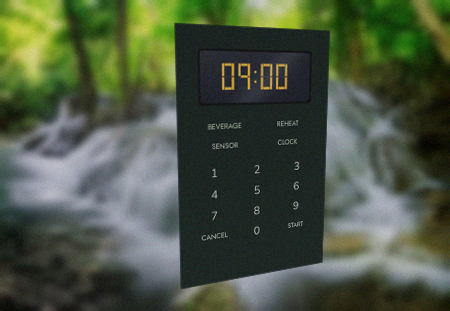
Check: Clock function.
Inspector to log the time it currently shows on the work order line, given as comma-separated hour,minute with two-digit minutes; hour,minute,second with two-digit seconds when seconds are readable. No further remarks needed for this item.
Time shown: 9,00
